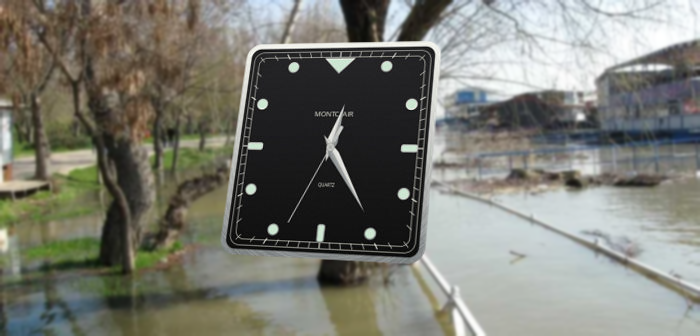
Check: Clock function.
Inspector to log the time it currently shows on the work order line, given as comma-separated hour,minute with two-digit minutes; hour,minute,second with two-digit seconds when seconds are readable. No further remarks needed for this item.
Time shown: 12,24,34
